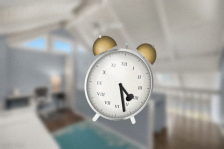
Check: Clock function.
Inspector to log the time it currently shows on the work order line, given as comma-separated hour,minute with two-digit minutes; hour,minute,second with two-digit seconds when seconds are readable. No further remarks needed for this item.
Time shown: 4,27
